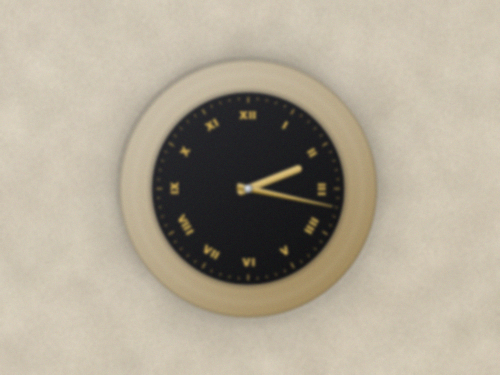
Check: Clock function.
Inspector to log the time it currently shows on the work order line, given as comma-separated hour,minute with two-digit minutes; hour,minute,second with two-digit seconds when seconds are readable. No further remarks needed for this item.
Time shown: 2,17
